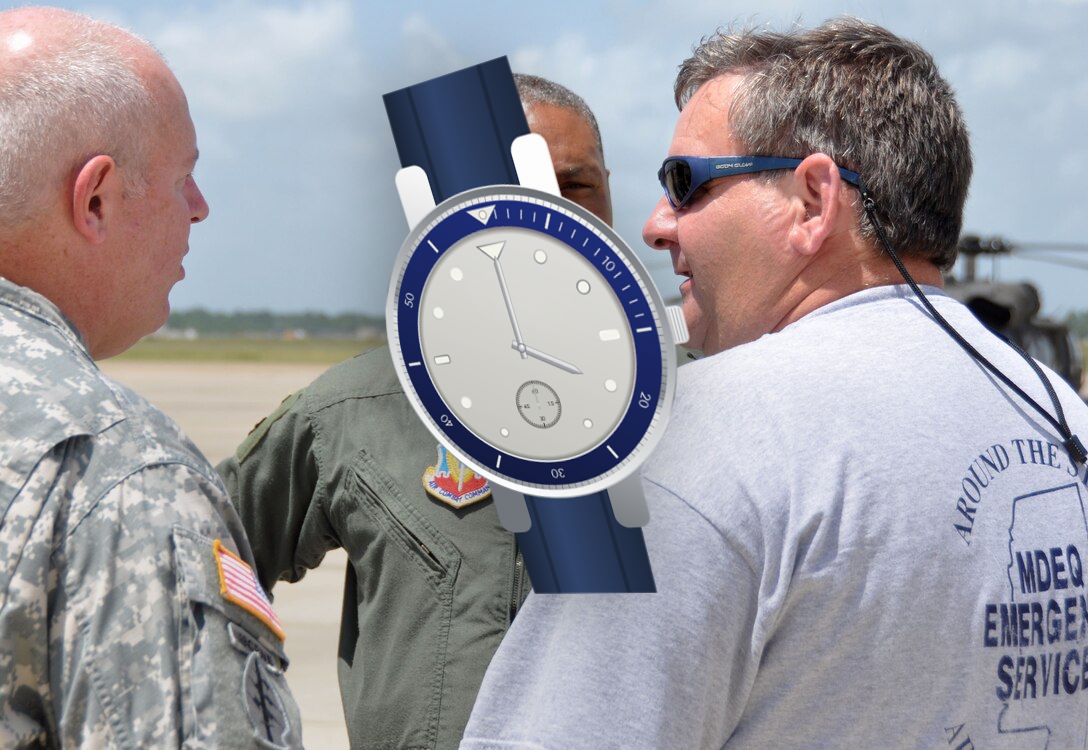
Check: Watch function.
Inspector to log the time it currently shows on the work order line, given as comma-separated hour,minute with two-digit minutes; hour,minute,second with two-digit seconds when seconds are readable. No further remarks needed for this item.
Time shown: 4,00
